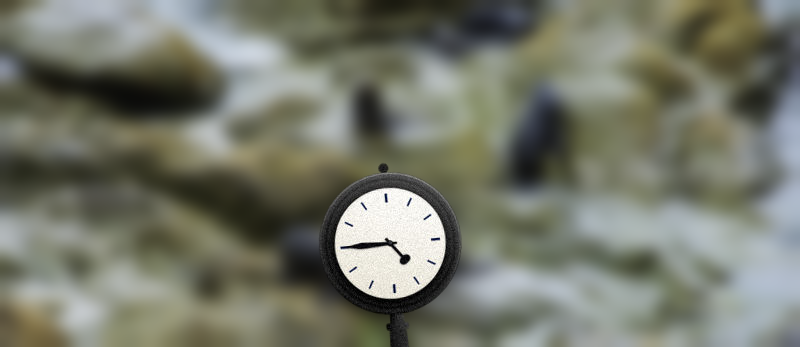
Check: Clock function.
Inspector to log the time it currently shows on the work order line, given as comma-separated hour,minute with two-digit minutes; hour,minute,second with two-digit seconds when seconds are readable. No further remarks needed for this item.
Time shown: 4,45
